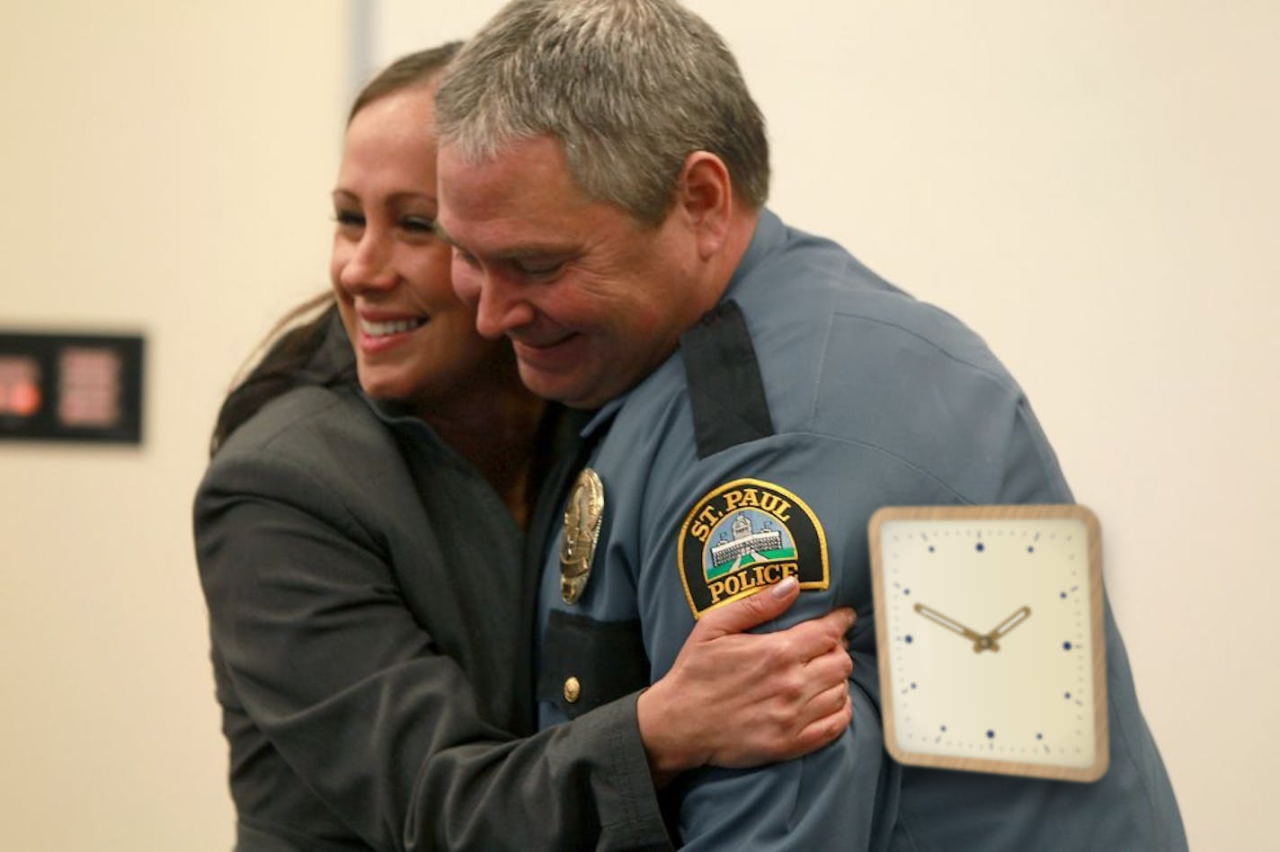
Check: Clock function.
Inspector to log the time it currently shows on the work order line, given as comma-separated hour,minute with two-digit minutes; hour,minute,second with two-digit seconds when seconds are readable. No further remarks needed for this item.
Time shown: 1,49
